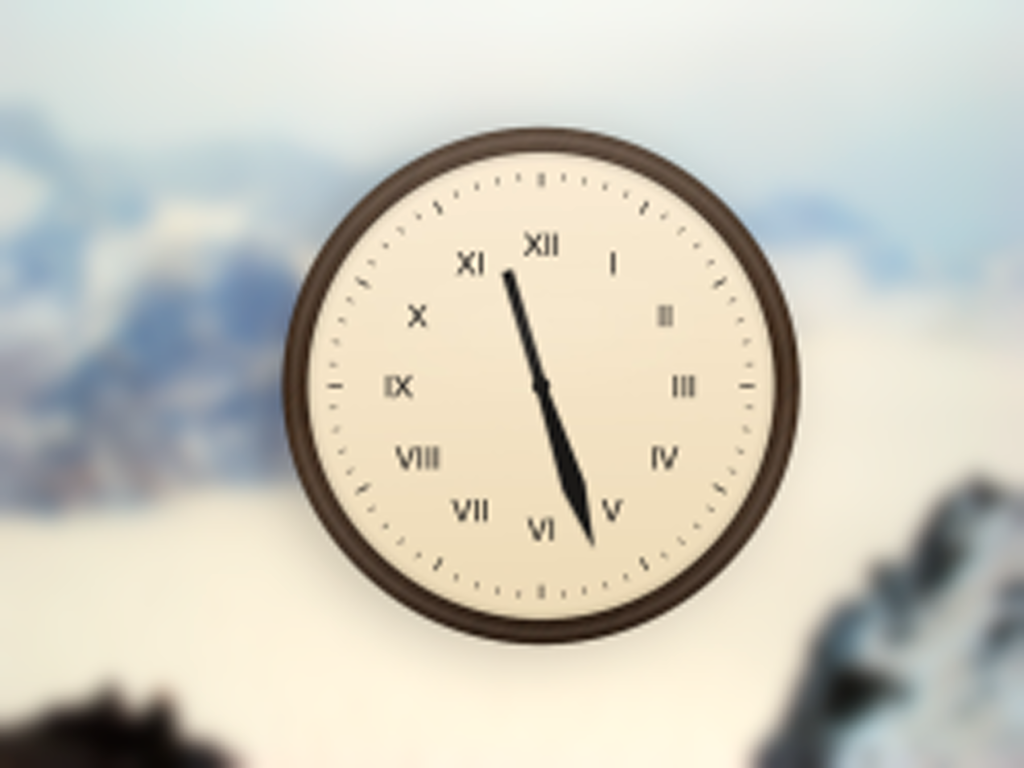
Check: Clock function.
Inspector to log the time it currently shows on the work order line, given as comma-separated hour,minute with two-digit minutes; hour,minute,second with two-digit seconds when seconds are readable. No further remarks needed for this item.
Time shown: 11,27
